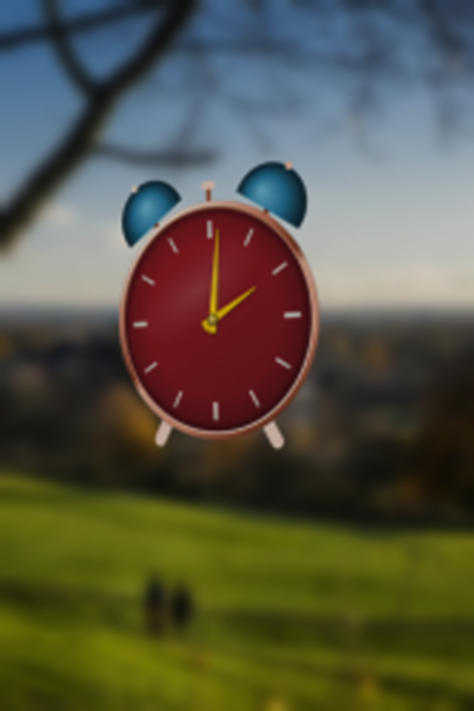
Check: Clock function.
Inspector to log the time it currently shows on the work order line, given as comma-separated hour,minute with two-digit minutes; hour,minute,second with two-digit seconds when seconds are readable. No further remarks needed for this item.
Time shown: 2,01
